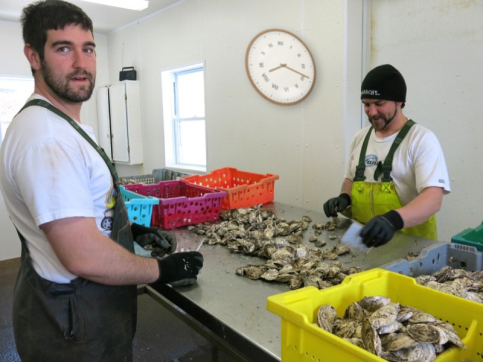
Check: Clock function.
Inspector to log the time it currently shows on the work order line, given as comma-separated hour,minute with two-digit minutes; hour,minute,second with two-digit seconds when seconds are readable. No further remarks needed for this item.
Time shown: 8,19
